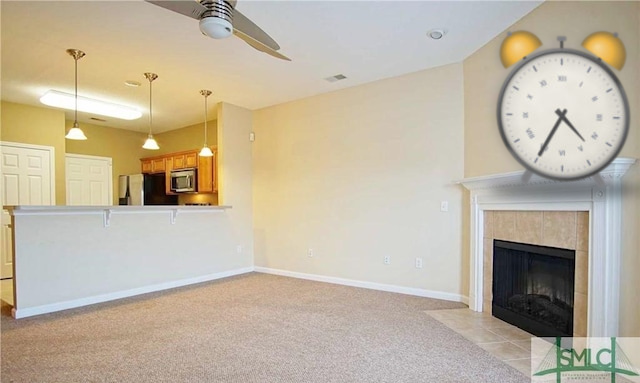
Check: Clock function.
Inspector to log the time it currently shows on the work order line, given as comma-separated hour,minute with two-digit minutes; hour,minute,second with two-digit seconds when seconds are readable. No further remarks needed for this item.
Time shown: 4,35
